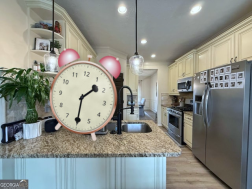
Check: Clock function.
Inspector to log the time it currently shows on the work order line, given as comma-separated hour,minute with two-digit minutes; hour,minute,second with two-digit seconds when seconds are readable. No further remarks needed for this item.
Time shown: 1,30
